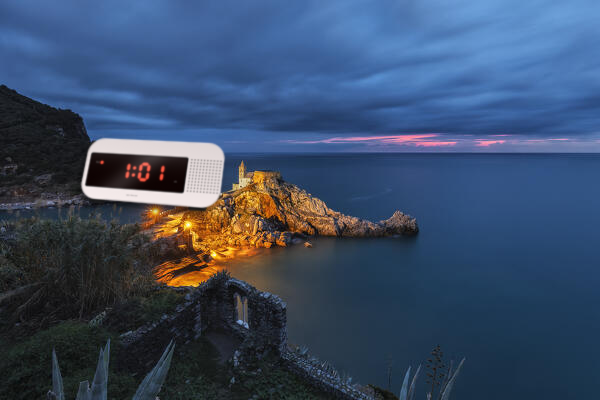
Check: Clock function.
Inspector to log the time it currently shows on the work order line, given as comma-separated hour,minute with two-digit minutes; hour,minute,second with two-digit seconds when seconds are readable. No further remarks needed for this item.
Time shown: 1,01
